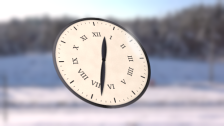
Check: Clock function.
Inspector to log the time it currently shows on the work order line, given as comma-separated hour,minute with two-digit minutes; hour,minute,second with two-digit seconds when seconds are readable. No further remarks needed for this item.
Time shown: 12,33
